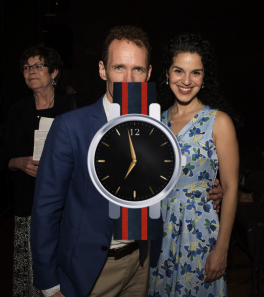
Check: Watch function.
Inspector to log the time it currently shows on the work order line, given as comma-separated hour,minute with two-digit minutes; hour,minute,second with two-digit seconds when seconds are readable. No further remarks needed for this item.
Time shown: 6,58
